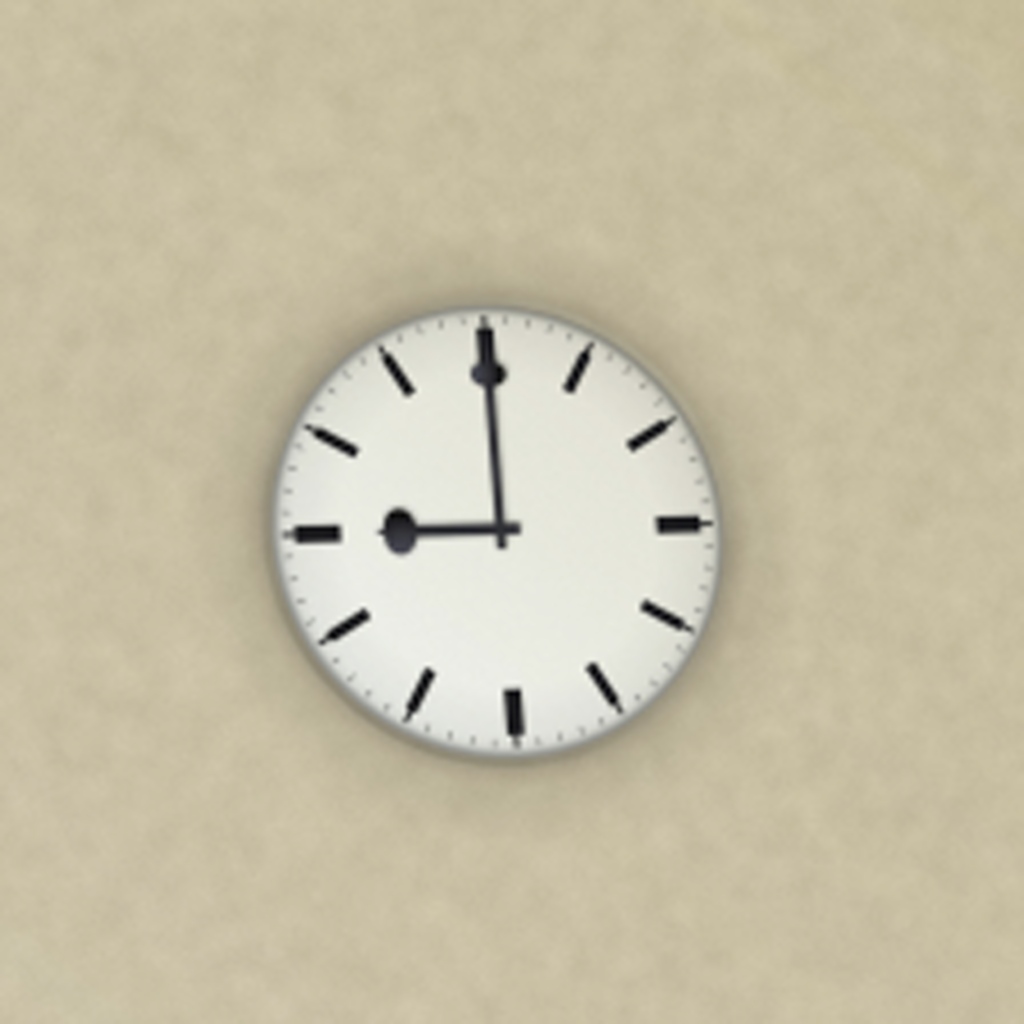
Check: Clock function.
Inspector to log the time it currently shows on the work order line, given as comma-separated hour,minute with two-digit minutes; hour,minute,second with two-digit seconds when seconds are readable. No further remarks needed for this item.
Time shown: 9,00
